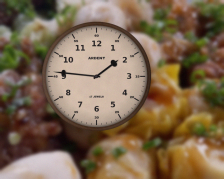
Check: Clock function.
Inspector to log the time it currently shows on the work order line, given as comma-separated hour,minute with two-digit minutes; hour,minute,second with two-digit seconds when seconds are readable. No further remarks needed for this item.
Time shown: 1,46
